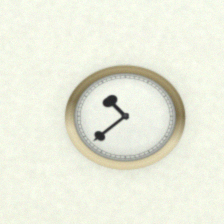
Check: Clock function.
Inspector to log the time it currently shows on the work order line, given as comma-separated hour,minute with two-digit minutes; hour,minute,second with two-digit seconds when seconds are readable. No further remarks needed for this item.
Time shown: 10,38
